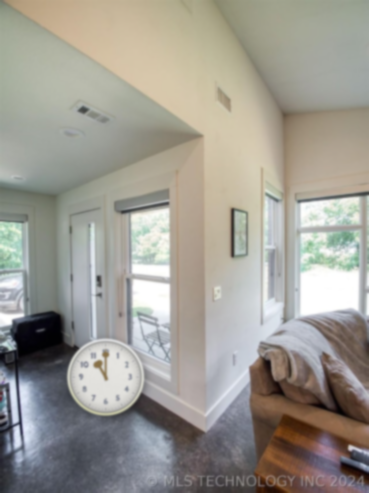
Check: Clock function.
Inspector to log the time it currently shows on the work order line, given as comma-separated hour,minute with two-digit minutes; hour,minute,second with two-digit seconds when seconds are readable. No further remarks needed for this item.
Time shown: 11,00
